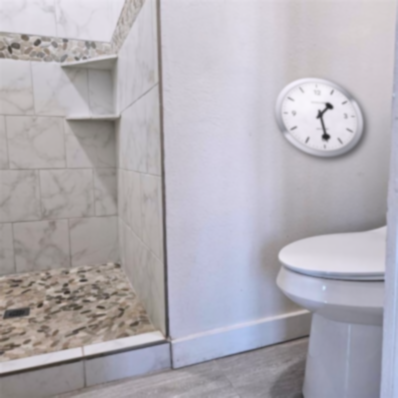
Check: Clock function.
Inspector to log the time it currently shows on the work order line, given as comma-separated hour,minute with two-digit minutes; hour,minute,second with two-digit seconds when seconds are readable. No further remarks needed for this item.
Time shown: 1,29
